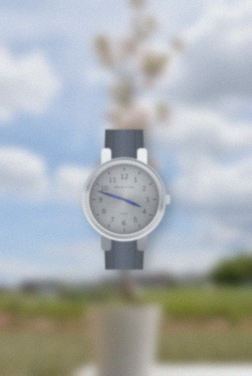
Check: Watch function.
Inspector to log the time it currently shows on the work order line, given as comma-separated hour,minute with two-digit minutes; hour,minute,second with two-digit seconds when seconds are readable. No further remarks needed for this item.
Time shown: 3,48
